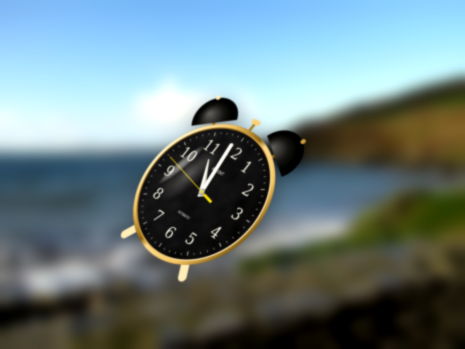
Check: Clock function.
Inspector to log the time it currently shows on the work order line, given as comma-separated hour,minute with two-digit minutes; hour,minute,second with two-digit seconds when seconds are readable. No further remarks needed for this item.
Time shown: 10,58,47
